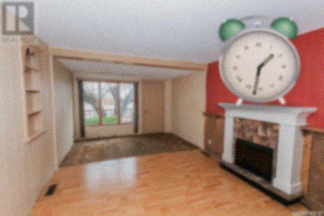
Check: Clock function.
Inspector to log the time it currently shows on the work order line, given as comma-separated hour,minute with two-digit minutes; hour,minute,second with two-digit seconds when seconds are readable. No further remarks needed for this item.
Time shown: 1,32
